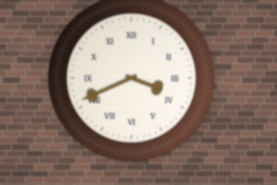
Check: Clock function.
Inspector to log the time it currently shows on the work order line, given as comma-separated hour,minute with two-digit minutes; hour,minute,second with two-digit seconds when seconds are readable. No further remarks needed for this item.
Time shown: 3,41
